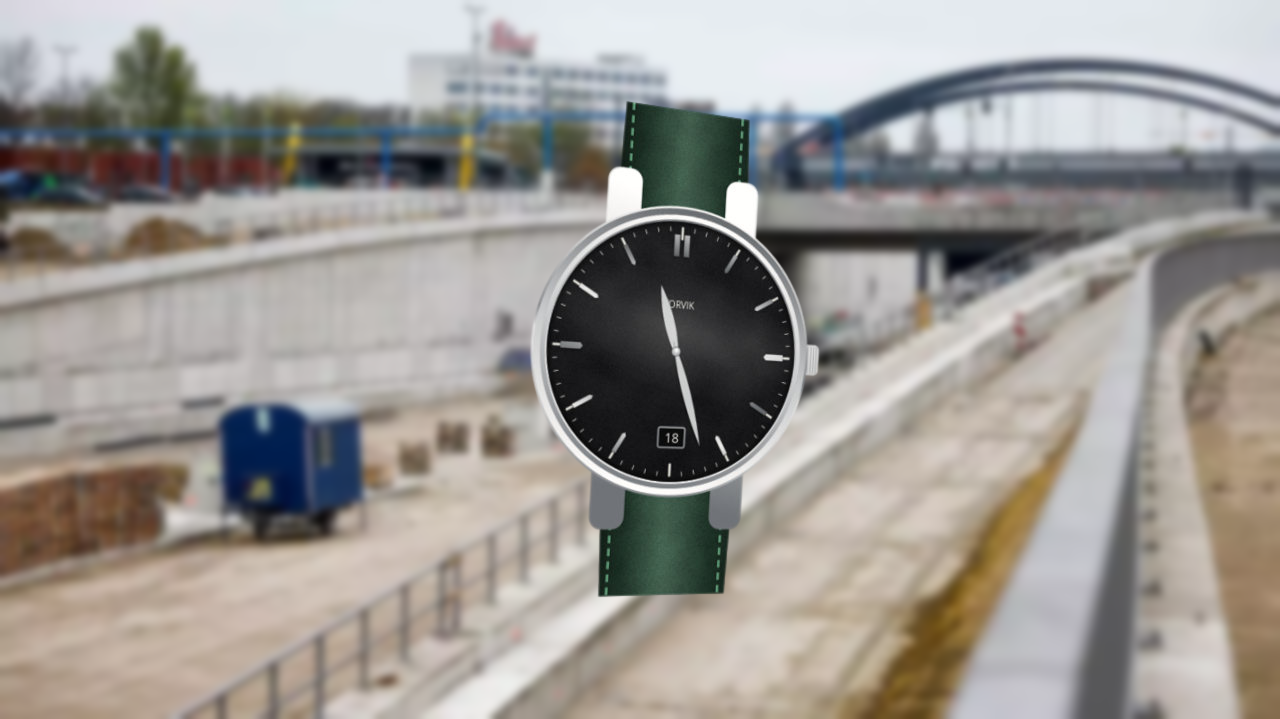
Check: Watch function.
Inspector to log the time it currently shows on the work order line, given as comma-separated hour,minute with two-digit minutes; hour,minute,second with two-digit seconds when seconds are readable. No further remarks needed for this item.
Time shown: 11,27
